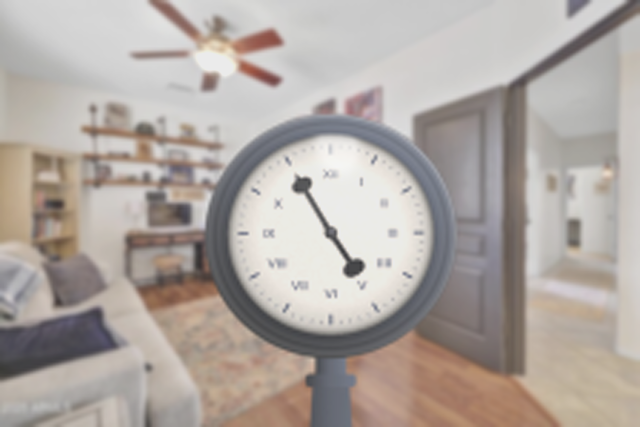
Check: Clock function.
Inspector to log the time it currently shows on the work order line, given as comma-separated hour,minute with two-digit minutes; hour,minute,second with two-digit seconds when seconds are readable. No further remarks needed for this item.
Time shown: 4,55
